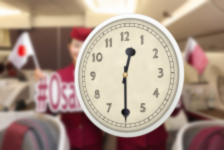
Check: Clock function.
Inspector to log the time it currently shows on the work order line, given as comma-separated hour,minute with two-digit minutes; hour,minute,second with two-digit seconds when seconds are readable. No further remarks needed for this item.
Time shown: 12,30
